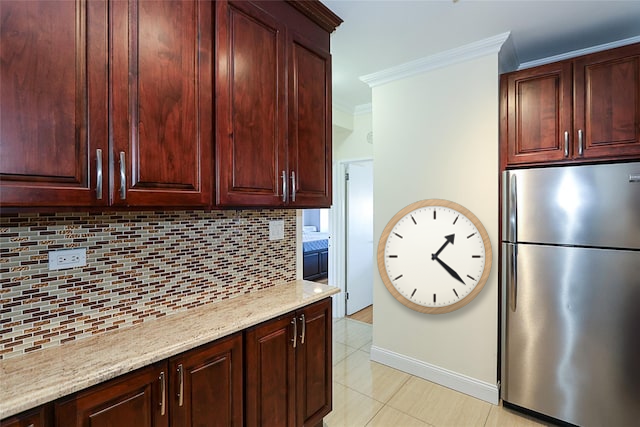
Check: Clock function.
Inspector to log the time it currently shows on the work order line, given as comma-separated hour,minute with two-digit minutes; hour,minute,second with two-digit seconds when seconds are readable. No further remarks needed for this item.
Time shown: 1,22
